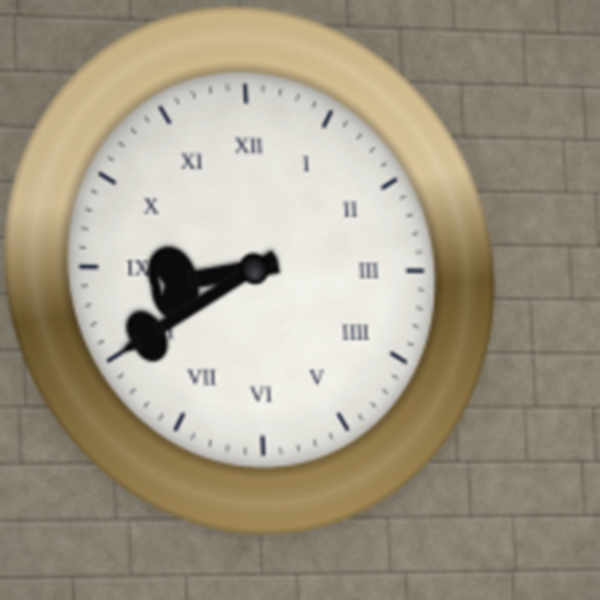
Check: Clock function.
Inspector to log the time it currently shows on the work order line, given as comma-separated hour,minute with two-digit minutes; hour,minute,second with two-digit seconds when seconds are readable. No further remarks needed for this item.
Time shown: 8,40
